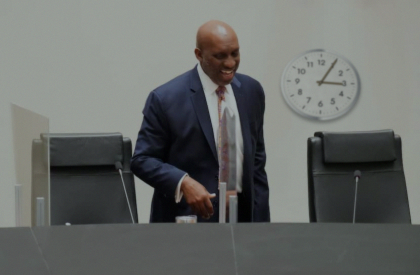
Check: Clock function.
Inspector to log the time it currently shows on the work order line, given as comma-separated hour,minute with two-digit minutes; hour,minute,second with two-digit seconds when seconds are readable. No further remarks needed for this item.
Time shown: 3,05
